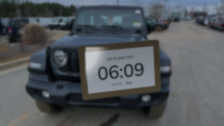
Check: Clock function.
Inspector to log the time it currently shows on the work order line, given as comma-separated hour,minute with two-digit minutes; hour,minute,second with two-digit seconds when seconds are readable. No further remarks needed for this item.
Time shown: 6,09
